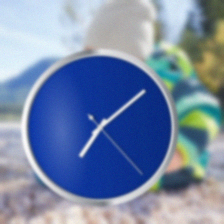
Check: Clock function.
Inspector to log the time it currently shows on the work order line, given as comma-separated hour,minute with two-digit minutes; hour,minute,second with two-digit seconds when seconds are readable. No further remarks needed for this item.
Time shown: 7,08,23
